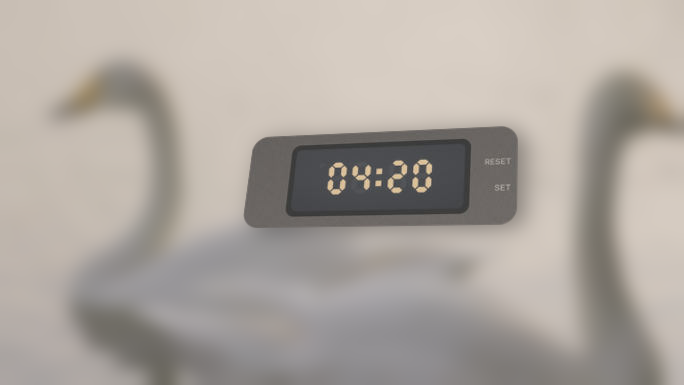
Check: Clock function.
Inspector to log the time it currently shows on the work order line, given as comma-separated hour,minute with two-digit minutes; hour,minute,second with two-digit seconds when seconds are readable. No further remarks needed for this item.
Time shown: 4,20
